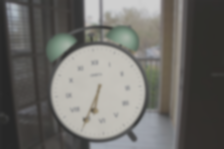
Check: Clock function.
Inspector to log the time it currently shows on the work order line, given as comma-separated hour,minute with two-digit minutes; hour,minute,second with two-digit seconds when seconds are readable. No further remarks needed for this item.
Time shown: 6,35
